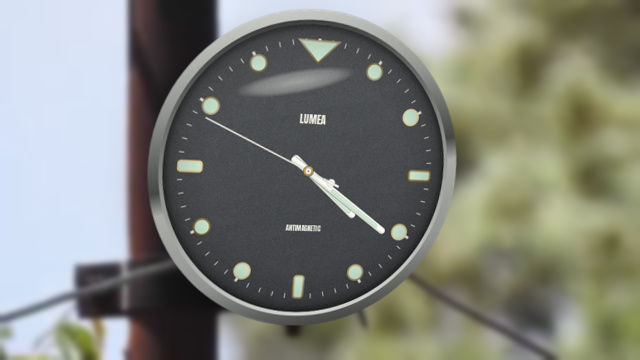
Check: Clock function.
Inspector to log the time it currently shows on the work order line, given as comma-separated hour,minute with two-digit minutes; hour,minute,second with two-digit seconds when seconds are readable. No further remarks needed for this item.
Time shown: 4,20,49
